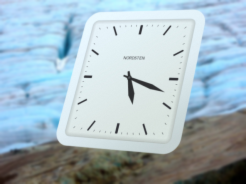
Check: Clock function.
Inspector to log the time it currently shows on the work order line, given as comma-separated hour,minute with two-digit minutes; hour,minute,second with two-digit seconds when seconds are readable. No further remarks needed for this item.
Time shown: 5,18
